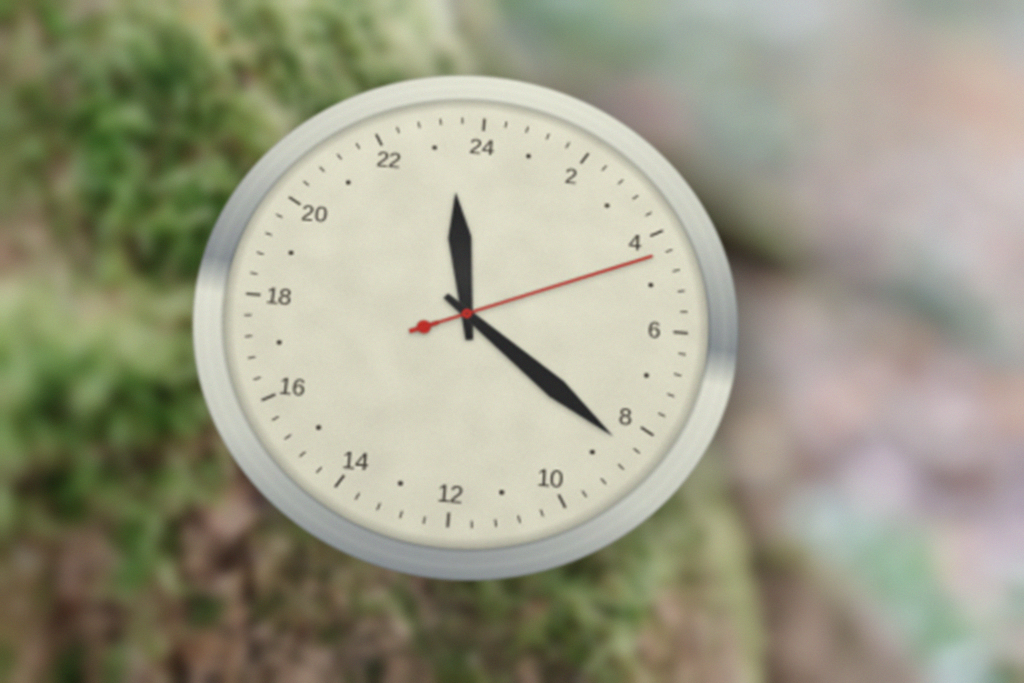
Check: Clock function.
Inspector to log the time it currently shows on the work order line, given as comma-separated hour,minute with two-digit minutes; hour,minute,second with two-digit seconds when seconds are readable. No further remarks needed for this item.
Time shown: 23,21,11
